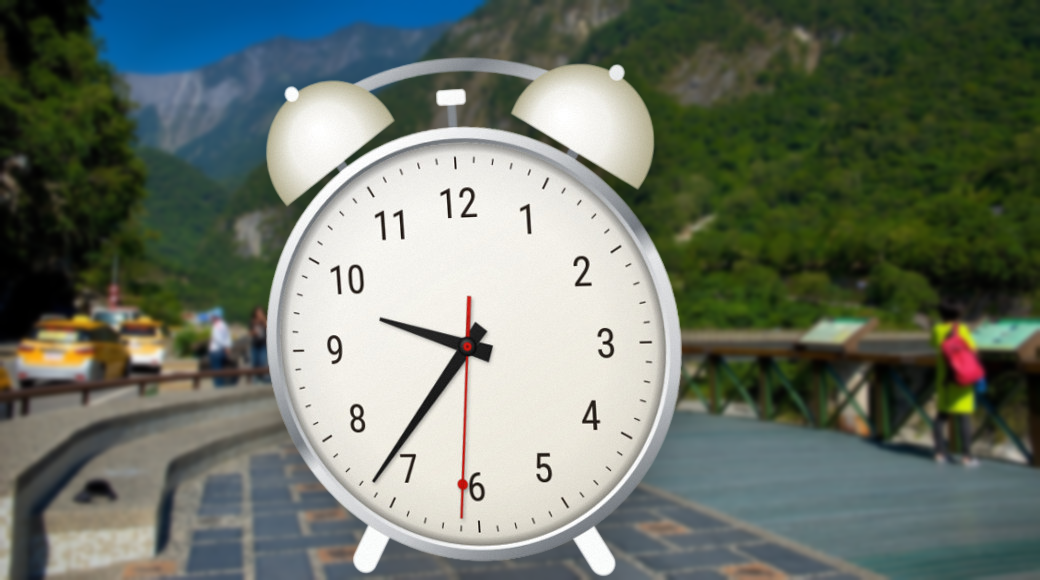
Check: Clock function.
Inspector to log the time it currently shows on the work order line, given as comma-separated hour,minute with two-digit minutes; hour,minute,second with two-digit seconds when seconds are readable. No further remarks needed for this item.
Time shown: 9,36,31
